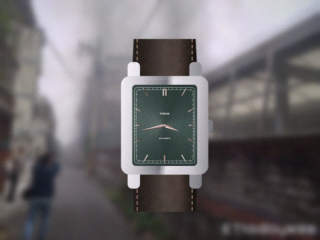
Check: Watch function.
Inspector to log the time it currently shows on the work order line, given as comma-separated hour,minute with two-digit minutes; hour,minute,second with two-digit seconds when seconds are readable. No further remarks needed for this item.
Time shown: 3,43
